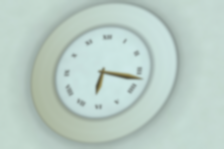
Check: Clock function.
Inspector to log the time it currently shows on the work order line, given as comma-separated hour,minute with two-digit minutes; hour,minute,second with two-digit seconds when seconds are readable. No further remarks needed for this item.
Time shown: 6,17
